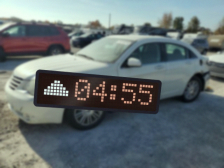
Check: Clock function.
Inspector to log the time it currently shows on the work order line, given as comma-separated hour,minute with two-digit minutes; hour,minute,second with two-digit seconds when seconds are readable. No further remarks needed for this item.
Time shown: 4,55
